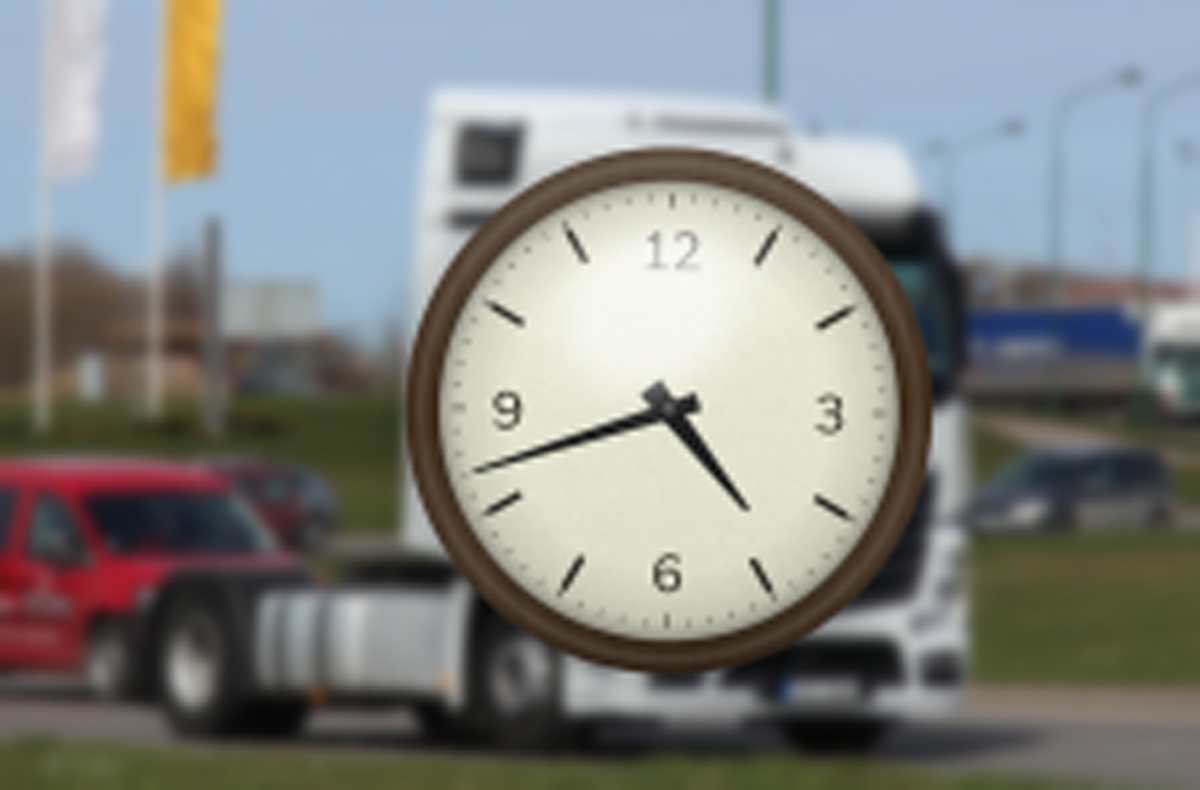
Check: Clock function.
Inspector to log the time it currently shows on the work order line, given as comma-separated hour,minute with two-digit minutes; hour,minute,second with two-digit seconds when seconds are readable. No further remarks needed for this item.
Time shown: 4,42
